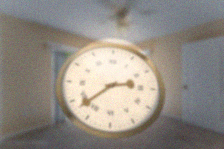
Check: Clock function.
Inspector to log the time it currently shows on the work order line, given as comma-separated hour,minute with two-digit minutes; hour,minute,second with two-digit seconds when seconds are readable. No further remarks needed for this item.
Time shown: 2,38
